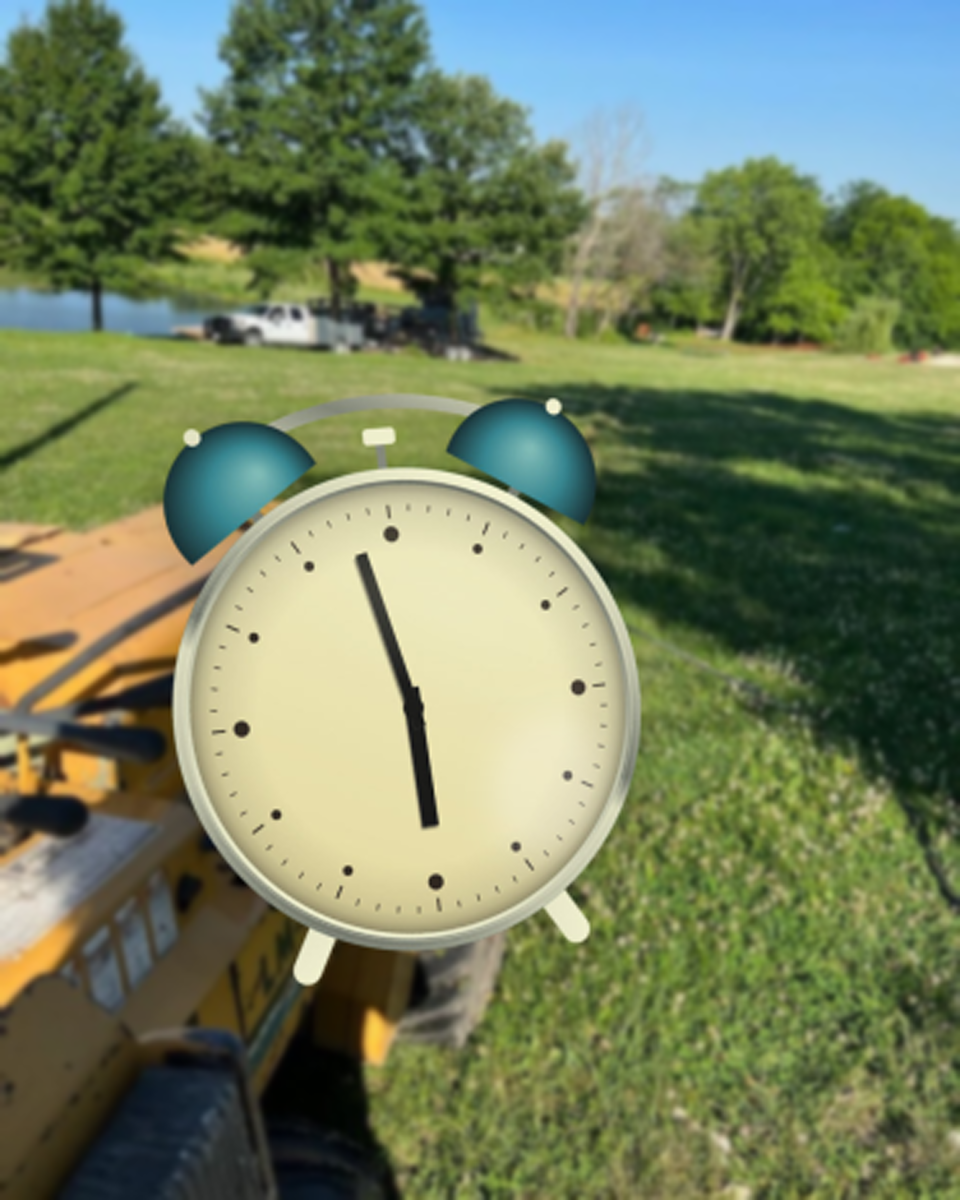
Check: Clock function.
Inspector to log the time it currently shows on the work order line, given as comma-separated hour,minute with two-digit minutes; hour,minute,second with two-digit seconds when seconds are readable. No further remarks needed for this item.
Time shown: 5,58
